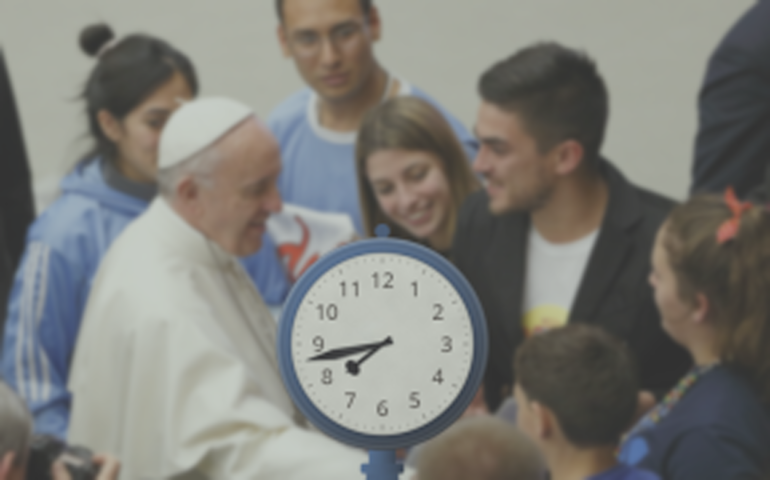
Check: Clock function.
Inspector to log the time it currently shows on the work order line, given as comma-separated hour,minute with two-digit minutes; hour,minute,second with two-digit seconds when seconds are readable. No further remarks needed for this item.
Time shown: 7,43
